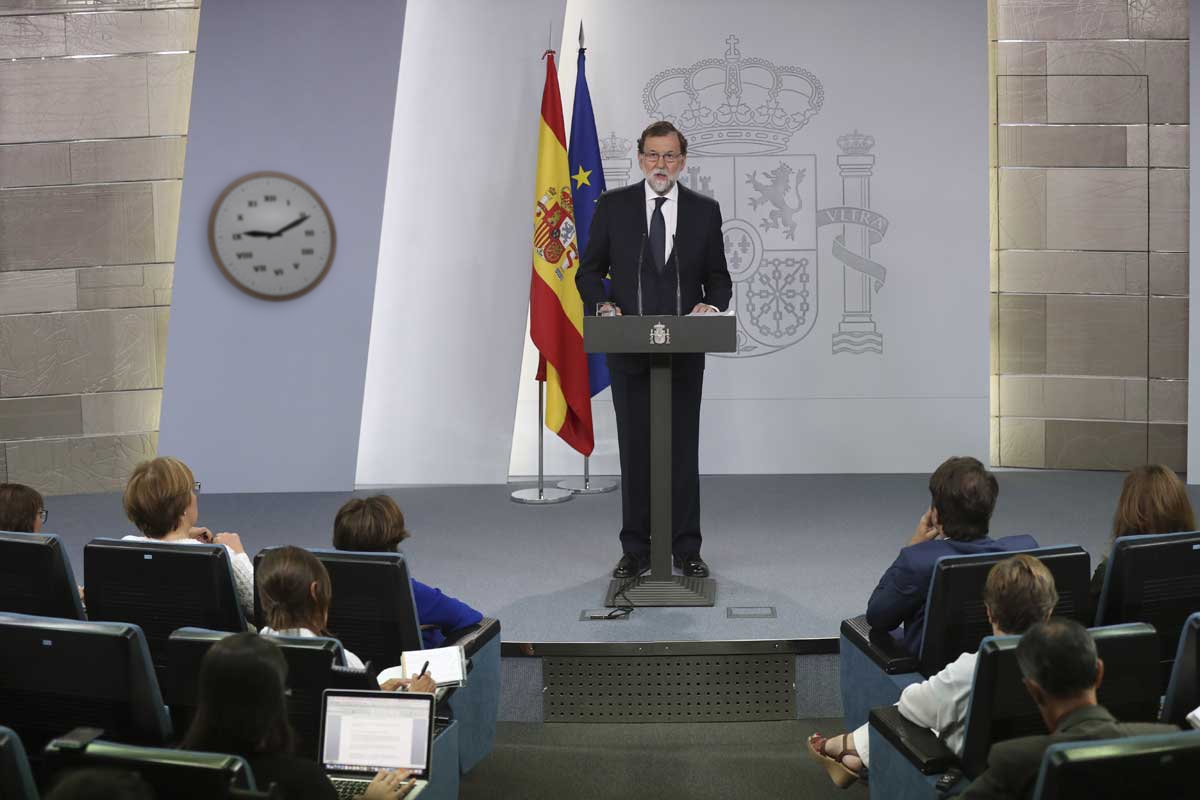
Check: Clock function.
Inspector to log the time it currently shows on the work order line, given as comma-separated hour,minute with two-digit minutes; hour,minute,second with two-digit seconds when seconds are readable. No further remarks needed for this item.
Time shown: 9,11
